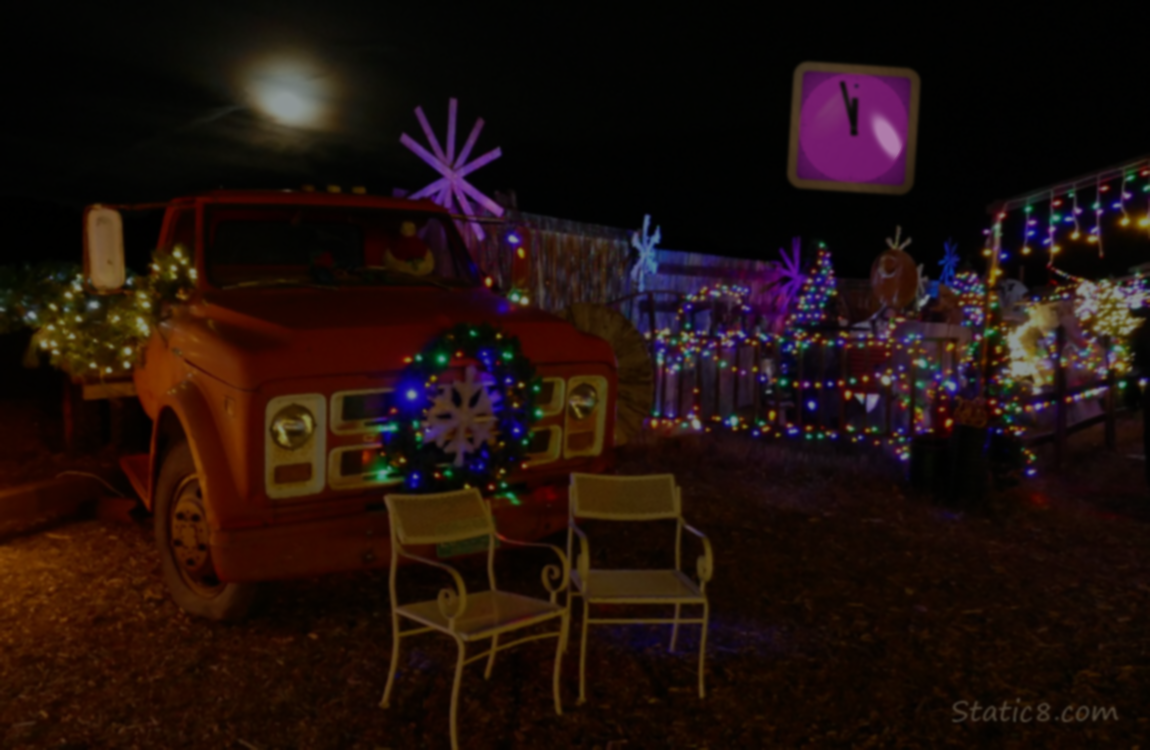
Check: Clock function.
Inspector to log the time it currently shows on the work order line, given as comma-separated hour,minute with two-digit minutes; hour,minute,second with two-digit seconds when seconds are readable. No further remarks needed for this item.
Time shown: 11,57
